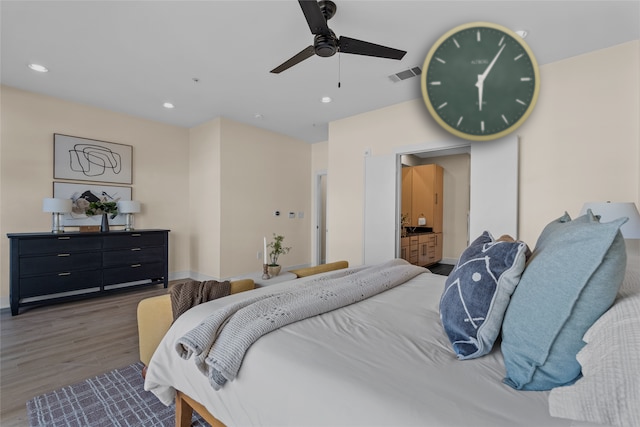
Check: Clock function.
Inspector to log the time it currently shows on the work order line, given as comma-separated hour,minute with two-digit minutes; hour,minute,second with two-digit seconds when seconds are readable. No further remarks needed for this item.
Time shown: 6,06
